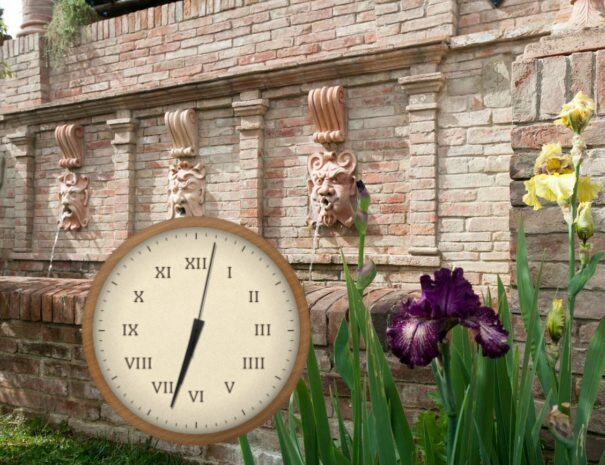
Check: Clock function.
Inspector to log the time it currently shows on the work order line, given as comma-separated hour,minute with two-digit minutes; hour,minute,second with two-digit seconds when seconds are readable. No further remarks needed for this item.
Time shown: 6,33,02
